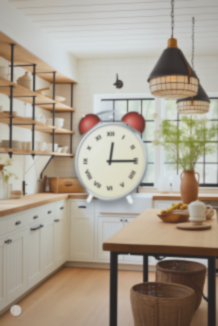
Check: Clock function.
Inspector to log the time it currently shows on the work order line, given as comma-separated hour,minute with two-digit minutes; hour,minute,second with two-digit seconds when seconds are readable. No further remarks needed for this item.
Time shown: 12,15
